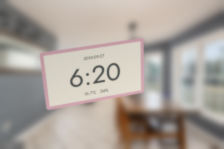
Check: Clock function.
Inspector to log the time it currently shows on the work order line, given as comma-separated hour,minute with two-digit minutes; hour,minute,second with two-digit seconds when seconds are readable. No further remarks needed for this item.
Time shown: 6,20
